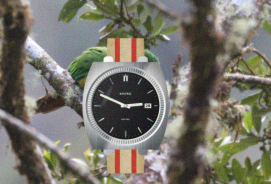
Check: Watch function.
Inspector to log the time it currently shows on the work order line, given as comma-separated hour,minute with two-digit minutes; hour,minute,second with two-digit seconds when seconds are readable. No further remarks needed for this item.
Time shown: 2,49
